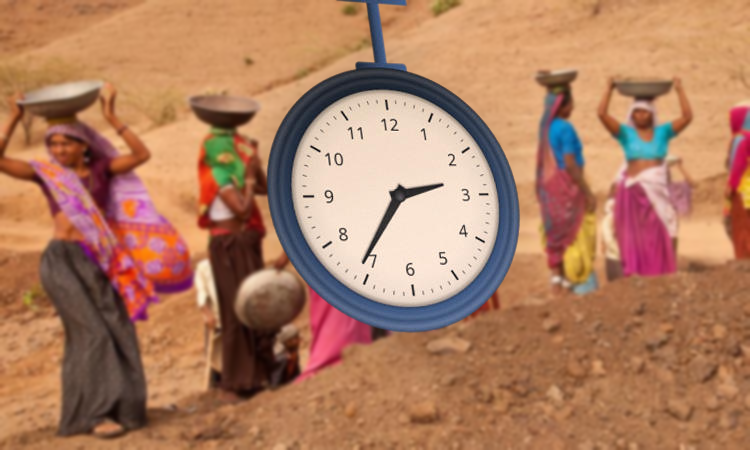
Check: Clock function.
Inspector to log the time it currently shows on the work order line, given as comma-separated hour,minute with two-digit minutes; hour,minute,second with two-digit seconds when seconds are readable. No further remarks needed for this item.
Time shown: 2,36
